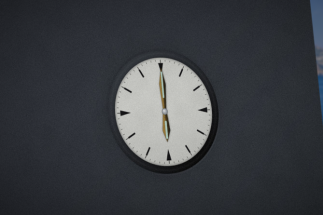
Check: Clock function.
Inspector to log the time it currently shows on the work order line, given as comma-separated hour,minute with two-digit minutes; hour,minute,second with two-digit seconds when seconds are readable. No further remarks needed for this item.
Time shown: 6,00
